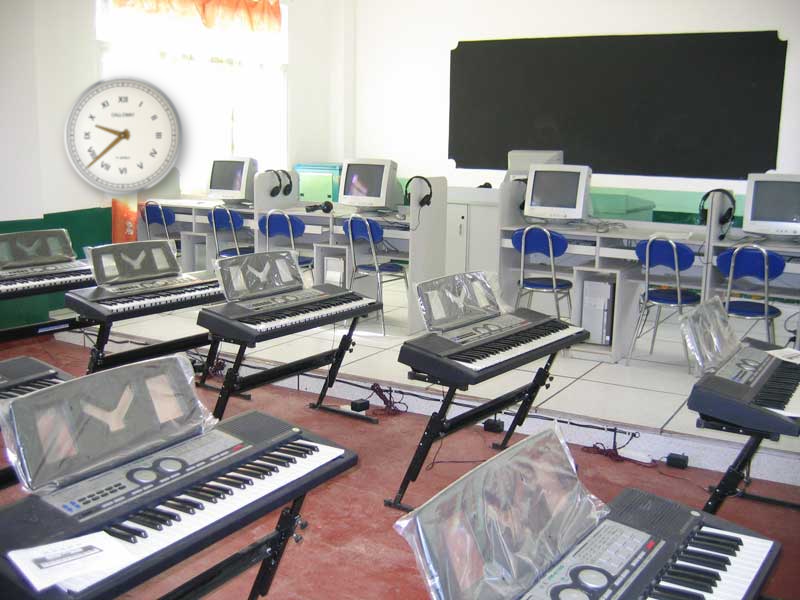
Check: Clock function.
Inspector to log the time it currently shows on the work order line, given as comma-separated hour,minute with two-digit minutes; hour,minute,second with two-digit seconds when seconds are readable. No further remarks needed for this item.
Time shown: 9,38
